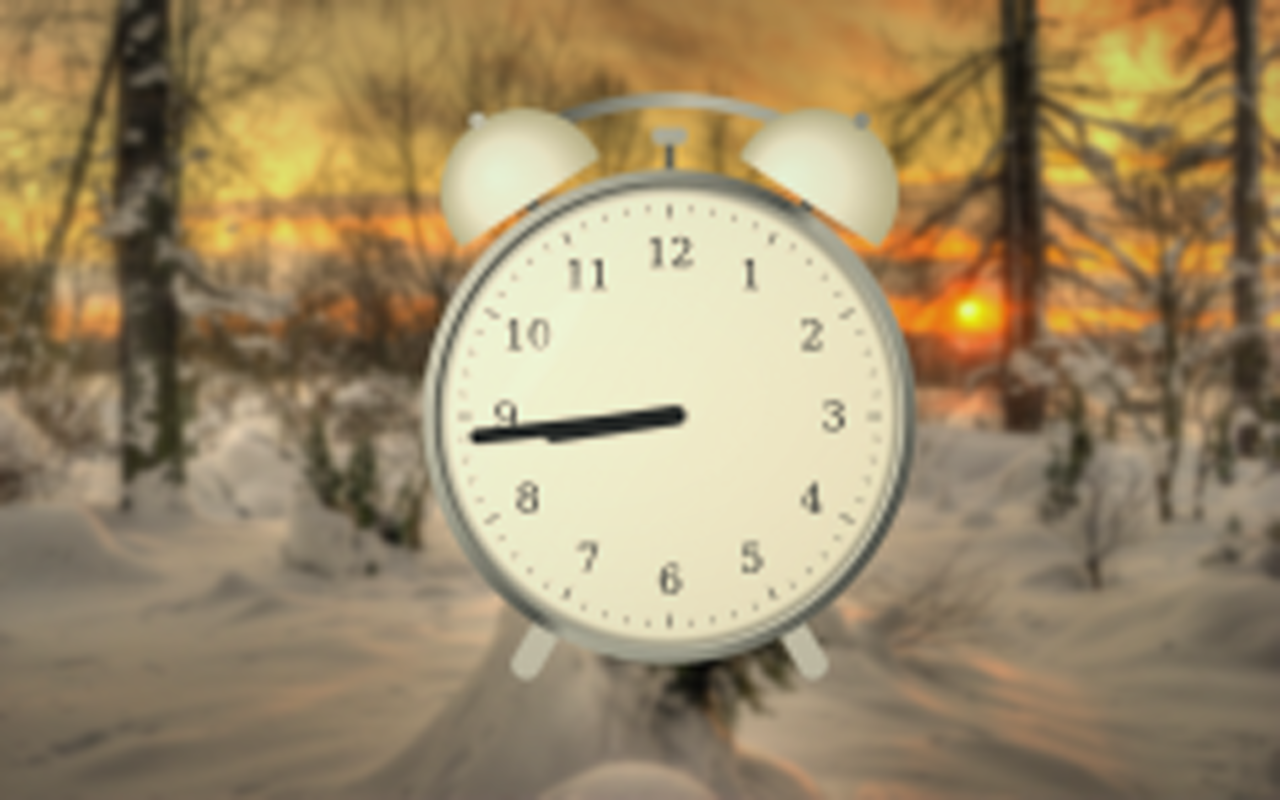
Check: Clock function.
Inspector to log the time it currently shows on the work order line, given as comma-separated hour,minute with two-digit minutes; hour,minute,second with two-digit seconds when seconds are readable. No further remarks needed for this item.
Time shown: 8,44
